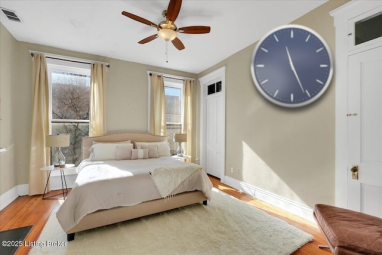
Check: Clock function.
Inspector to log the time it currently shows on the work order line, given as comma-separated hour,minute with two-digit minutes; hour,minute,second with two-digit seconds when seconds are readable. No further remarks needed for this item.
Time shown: 11,26
